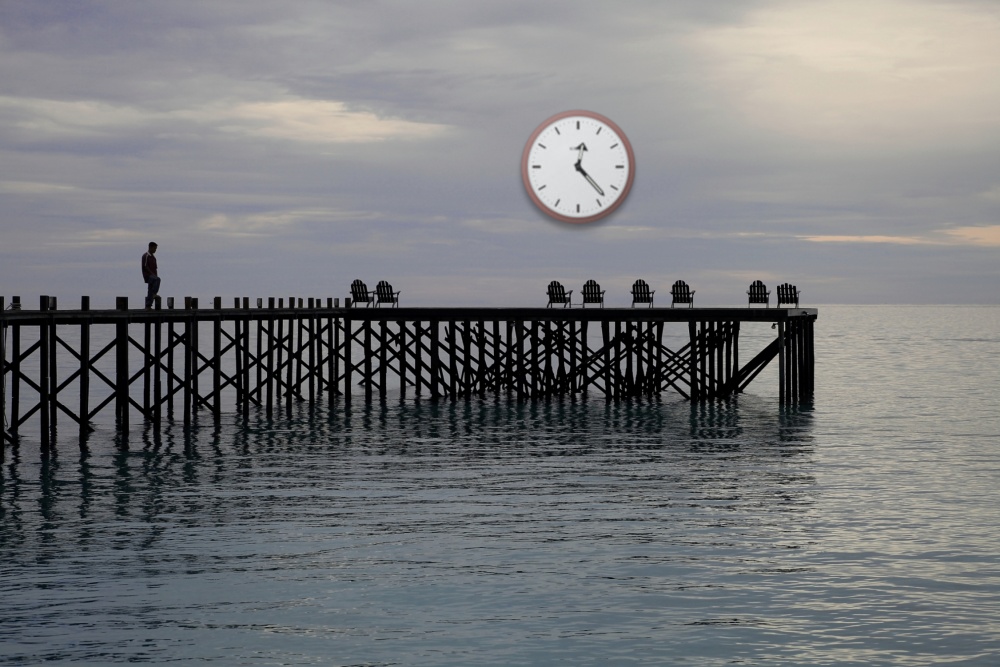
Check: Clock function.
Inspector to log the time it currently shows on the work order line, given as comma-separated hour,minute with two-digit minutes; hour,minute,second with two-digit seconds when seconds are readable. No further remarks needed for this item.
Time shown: 12,23
